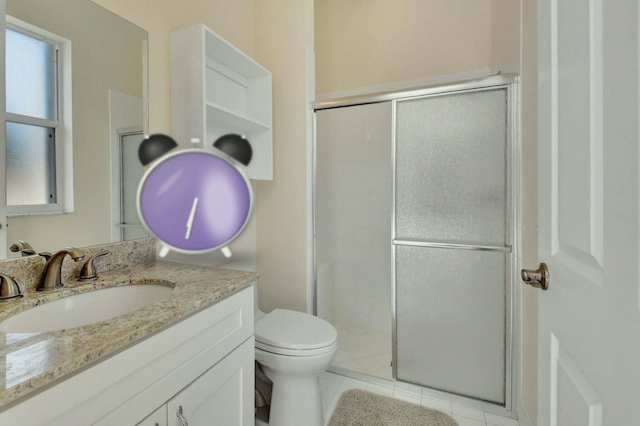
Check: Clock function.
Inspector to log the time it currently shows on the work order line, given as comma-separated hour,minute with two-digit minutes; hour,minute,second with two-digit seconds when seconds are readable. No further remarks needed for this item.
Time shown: 6,32
